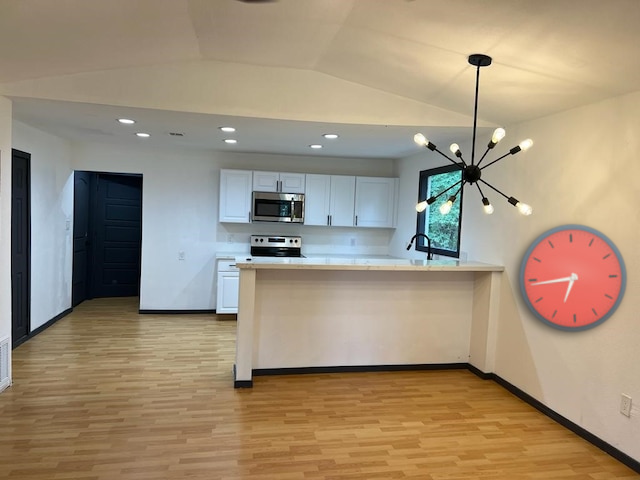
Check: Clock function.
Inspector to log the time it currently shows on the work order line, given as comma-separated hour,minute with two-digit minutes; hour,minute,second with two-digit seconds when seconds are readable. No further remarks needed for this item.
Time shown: 6,44
